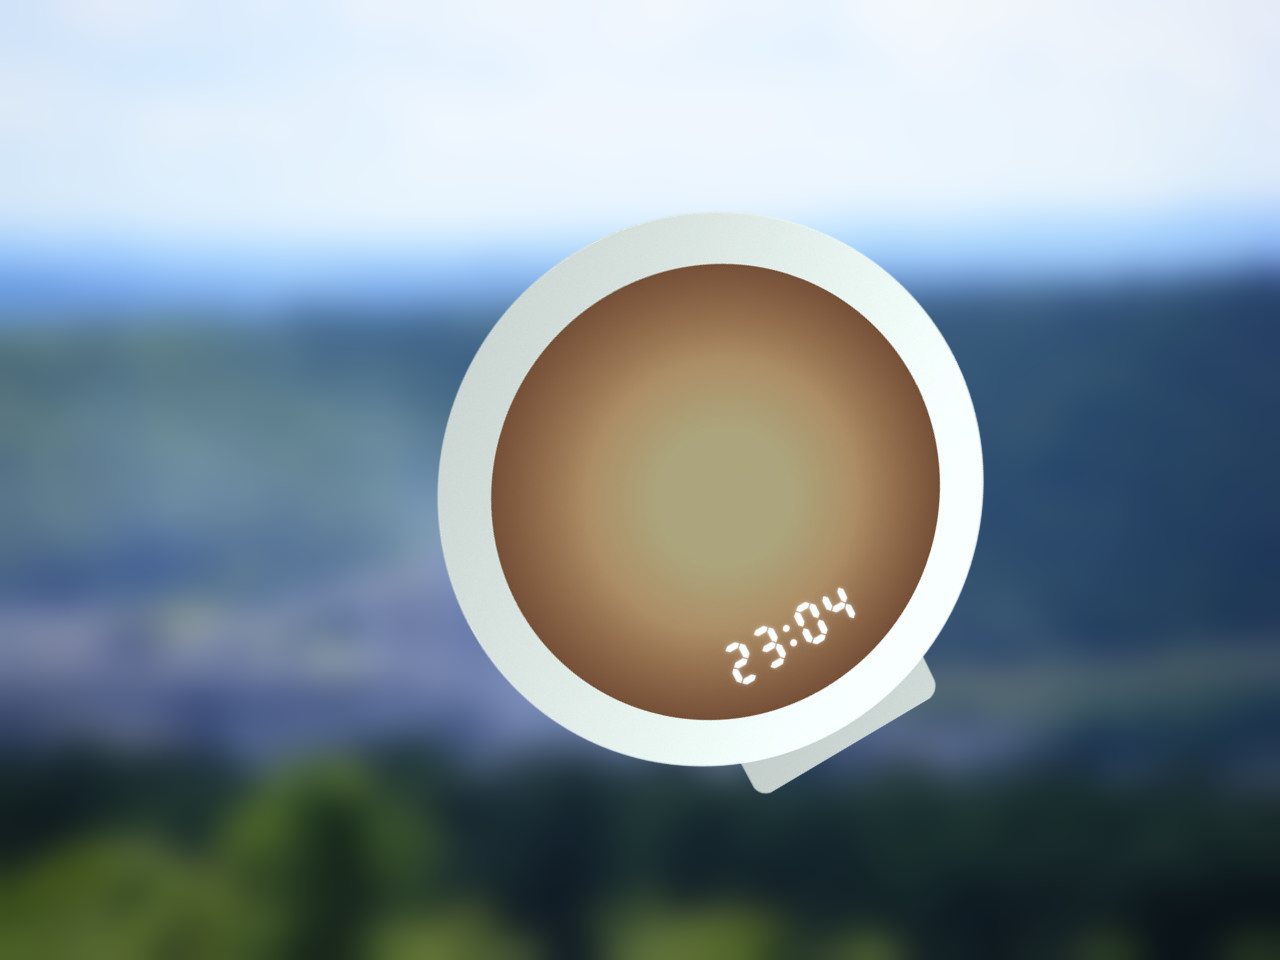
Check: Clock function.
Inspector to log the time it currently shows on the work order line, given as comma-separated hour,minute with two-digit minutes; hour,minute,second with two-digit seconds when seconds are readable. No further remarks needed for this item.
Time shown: 23,04
